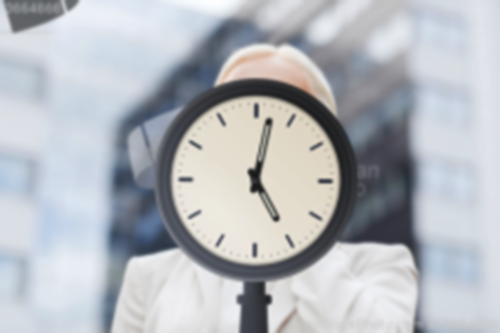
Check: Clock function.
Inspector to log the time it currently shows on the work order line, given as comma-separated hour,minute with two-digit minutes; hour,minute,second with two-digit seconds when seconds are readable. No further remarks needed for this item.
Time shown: 5,02
